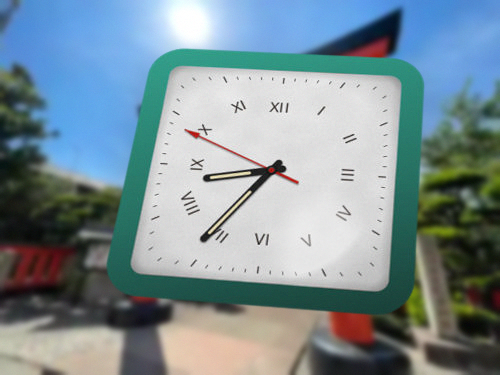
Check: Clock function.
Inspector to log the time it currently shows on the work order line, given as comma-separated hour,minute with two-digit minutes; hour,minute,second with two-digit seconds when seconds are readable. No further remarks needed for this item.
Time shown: 8,35,49
